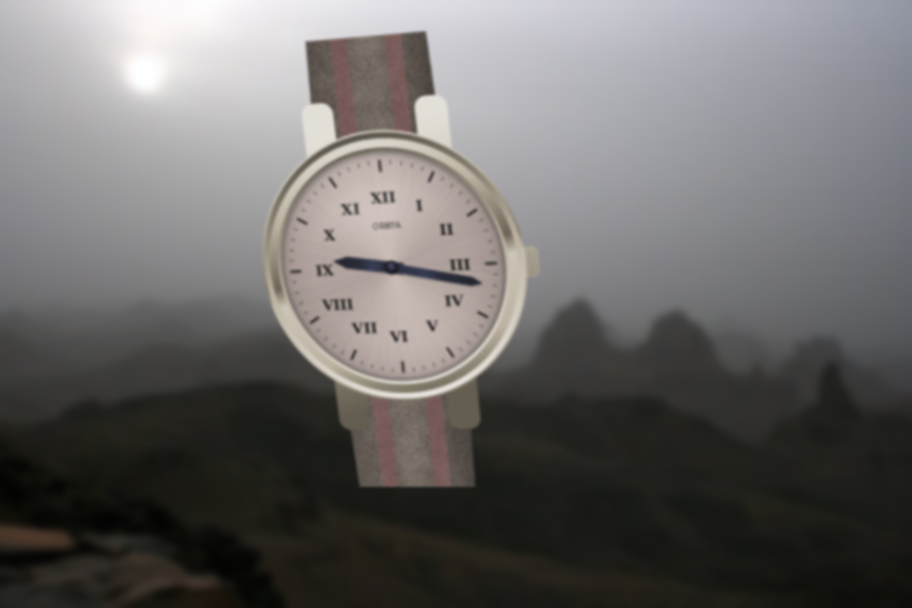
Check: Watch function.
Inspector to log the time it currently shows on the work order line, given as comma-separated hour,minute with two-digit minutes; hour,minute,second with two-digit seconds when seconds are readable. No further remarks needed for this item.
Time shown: 9,17
